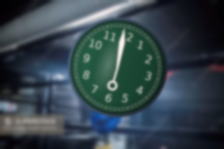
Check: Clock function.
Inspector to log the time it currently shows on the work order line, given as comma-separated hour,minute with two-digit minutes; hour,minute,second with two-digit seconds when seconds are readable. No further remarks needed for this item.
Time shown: 5,59
